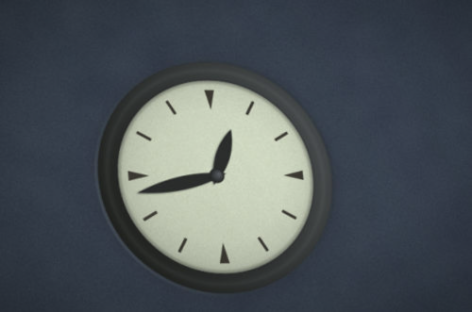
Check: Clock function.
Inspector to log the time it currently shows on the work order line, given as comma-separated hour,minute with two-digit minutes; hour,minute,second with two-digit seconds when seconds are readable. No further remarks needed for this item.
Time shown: 12,43
